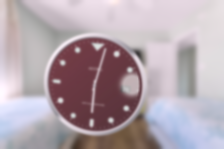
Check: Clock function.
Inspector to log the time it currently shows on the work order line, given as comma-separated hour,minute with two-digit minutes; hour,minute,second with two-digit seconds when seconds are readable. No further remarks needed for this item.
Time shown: 6,02
